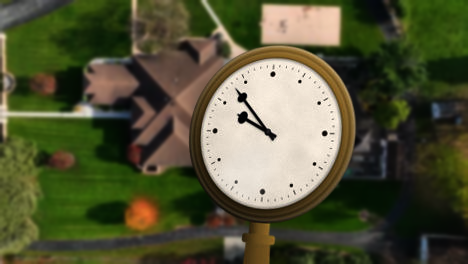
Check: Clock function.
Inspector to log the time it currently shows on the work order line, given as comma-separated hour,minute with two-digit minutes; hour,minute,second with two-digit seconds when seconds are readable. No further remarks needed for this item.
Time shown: 9,53
